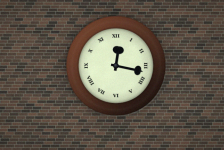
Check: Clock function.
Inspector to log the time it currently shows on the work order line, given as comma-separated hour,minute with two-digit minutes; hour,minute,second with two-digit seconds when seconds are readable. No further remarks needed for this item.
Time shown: 12,17
